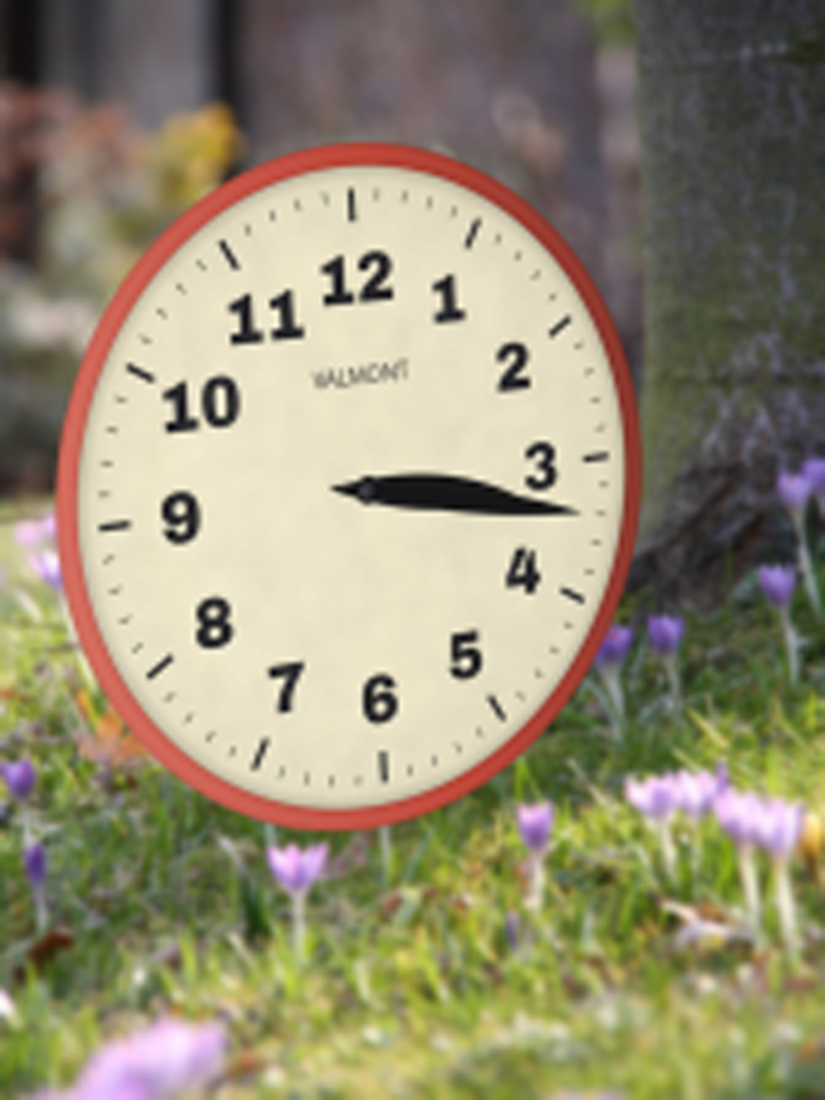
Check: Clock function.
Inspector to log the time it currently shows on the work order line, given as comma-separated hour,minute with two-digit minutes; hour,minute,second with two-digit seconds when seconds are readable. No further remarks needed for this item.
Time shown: 3,17
